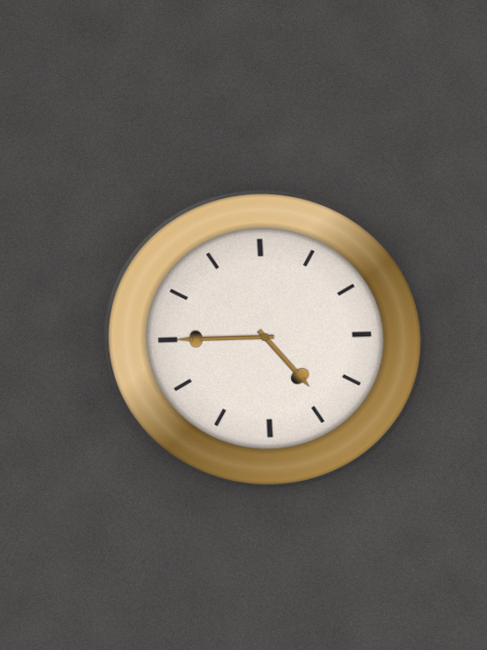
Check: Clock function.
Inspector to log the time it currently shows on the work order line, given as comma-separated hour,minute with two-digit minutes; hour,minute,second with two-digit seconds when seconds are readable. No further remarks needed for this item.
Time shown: 4,45
